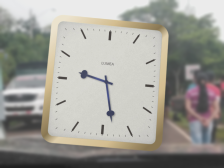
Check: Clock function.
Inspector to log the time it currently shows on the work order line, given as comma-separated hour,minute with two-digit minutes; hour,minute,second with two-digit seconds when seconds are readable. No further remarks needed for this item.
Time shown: 9,28
